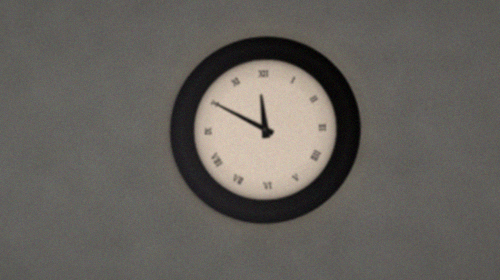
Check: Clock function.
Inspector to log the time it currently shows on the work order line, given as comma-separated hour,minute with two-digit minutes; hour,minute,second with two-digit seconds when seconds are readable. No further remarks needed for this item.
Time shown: 11,50
